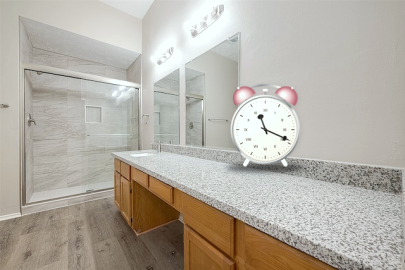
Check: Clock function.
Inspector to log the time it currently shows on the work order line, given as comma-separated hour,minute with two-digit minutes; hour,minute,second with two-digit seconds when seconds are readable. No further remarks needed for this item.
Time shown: 11,19
